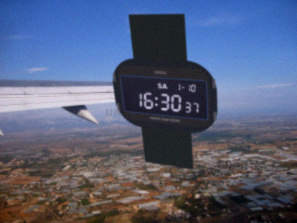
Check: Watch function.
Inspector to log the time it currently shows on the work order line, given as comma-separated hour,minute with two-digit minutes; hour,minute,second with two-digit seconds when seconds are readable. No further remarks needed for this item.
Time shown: 16,30,37
